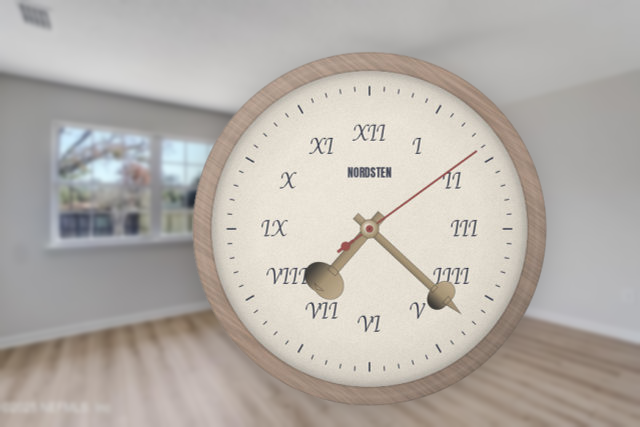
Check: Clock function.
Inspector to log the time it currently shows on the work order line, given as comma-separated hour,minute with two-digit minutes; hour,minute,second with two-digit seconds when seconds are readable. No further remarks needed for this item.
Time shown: 7,22,09
